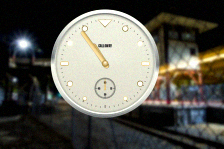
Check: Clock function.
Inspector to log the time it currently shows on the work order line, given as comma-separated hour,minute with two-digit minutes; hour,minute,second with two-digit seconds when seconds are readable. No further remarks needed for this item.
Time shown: 10,54
